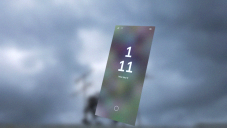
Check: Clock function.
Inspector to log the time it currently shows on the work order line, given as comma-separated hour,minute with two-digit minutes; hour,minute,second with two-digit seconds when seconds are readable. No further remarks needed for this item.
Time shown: 1,11
